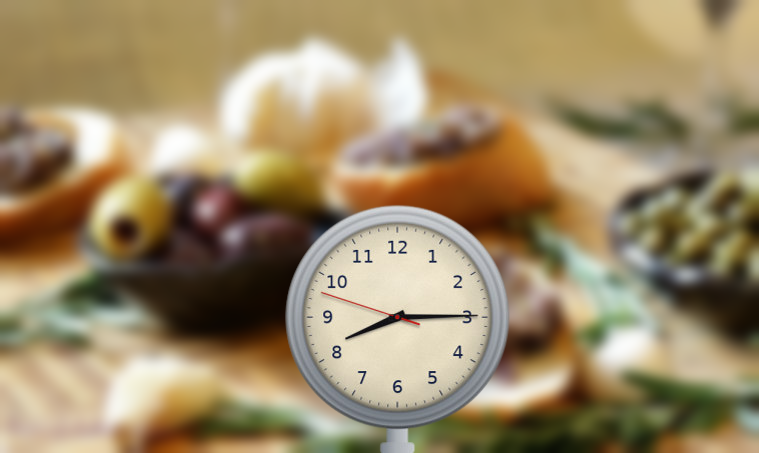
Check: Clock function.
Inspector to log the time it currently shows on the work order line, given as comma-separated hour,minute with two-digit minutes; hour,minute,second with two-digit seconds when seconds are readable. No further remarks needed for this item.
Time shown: 8,14,48
